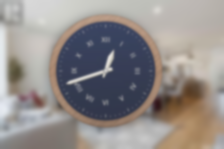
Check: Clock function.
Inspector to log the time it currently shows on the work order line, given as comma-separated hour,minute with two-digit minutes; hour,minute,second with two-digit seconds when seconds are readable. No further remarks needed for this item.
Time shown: 12,42
